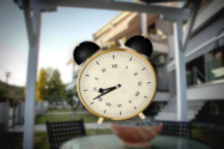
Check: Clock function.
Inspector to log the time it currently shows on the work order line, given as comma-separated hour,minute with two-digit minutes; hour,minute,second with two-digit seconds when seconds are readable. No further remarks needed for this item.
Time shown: 8,41
